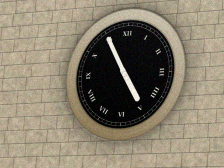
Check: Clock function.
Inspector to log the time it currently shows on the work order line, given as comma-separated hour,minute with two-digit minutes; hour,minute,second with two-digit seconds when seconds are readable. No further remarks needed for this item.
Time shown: 4,55
